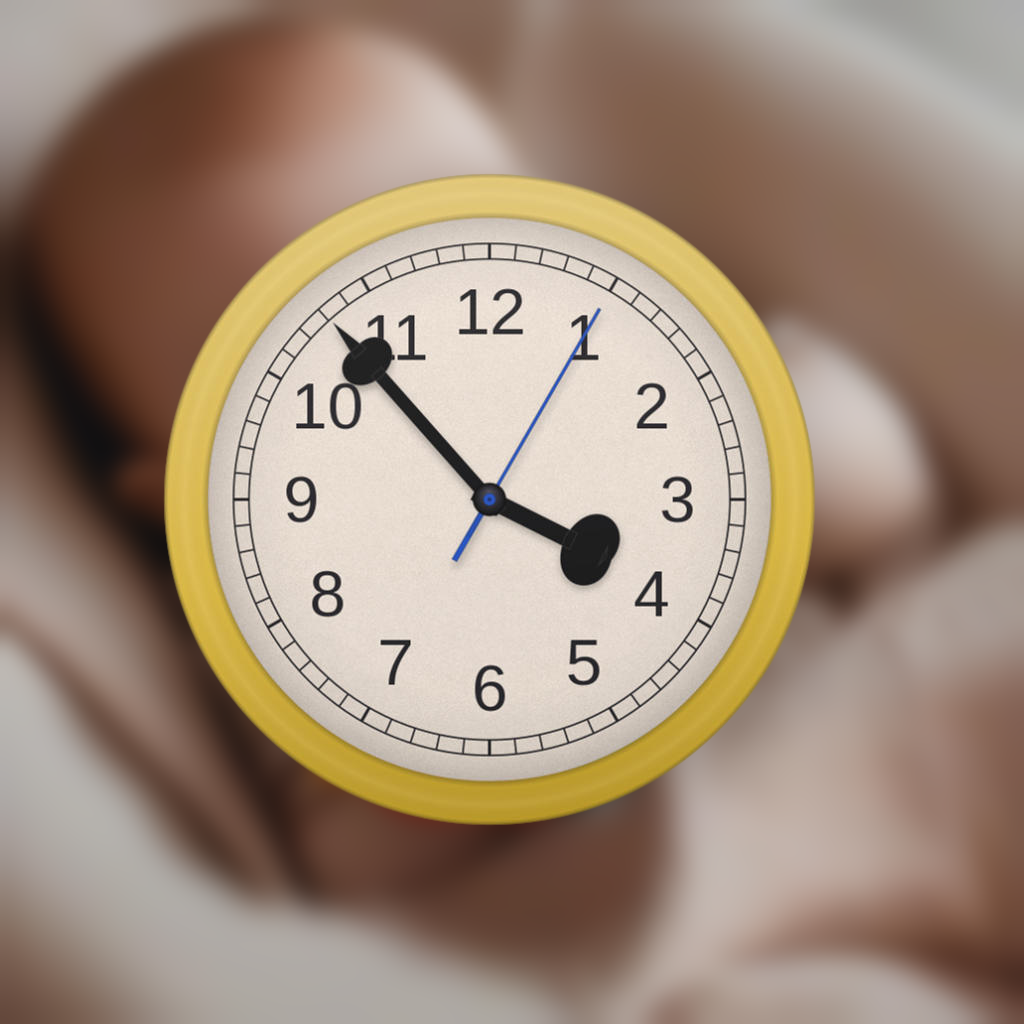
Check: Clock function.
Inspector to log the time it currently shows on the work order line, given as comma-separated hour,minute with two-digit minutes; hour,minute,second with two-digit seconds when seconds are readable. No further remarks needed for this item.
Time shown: 3,53,05
